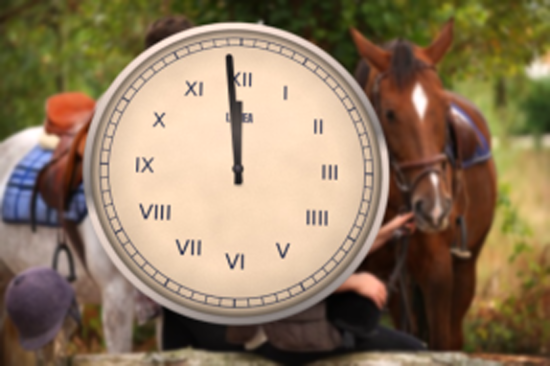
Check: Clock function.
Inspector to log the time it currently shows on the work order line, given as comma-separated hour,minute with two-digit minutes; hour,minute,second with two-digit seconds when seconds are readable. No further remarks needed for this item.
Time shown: 11,59
